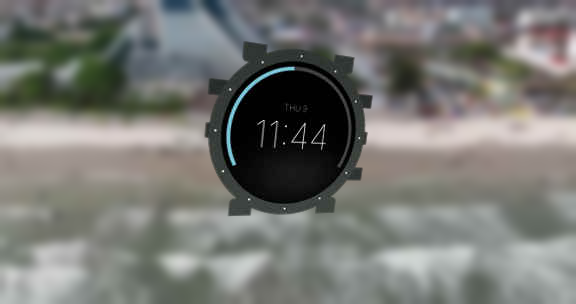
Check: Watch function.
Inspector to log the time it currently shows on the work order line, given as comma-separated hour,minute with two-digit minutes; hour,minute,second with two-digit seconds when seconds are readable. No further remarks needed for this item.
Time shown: 11,44
